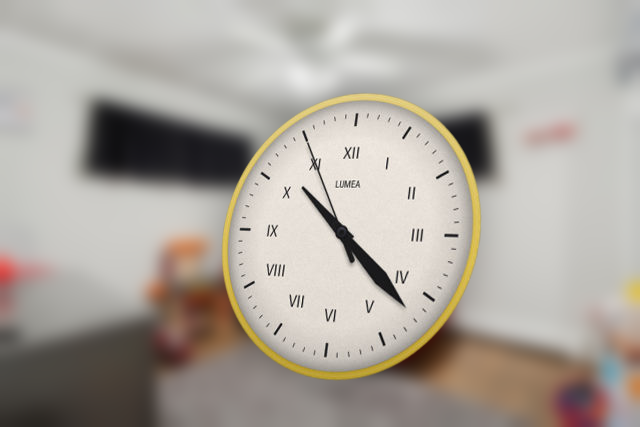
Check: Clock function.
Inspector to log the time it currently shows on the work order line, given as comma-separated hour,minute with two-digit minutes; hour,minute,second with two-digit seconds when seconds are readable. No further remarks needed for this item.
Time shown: 10,21,55
